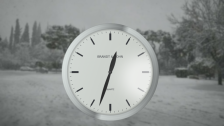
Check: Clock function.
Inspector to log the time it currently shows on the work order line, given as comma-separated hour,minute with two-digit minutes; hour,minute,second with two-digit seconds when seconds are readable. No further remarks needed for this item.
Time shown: 12,33
